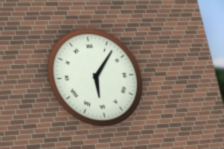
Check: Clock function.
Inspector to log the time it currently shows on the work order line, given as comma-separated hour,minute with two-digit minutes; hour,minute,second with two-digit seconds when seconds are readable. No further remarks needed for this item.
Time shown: 6,07
